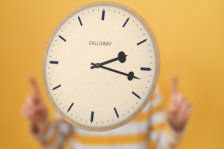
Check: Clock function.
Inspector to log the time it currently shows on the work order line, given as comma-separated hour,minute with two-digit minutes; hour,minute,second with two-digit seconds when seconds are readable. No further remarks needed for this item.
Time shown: 2,17
